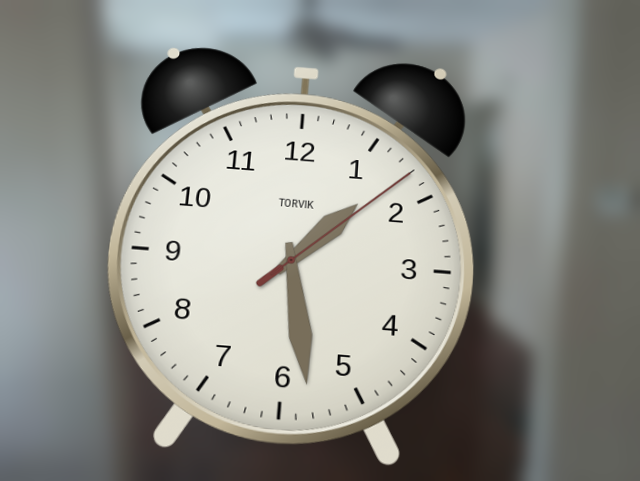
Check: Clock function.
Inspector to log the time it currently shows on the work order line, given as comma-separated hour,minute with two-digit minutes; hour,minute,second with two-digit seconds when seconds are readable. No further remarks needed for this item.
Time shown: 1,28,08
